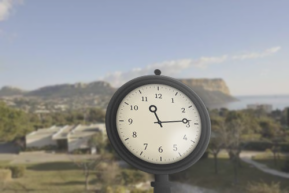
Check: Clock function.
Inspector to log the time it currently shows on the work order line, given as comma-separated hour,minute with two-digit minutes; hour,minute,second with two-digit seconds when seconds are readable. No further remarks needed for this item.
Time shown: 11,14
